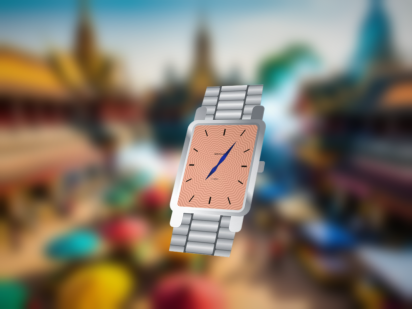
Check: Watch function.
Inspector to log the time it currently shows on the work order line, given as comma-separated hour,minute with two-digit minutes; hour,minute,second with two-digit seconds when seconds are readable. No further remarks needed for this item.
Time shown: 7,05
